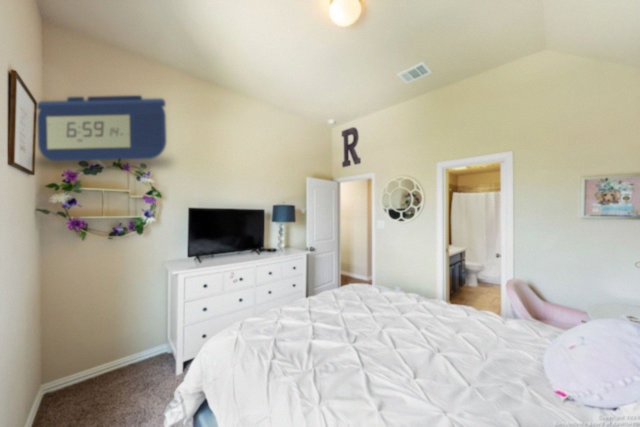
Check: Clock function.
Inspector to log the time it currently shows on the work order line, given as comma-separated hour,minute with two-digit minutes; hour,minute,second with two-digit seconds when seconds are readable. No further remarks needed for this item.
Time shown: 6,59
